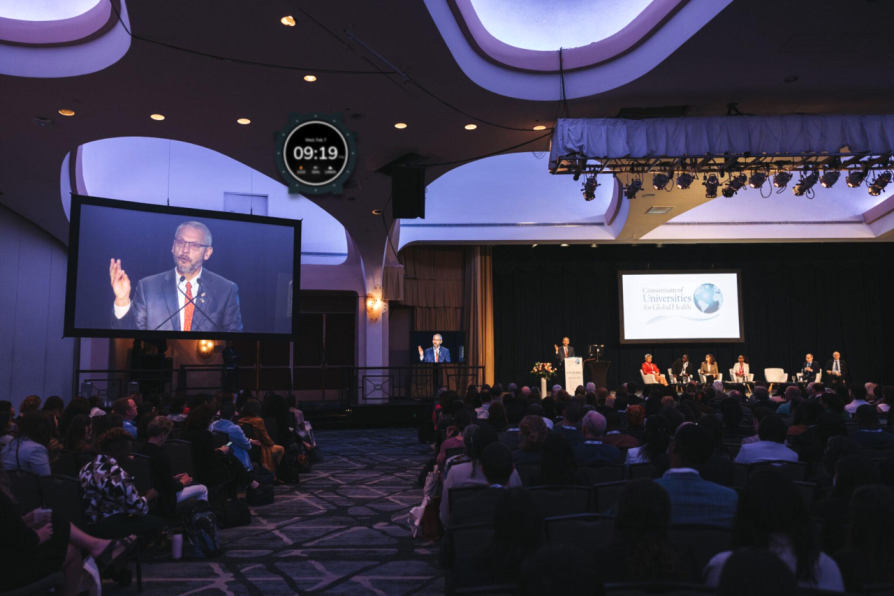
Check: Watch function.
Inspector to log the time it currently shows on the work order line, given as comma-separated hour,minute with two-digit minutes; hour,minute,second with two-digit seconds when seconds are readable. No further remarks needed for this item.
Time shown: 9,19
